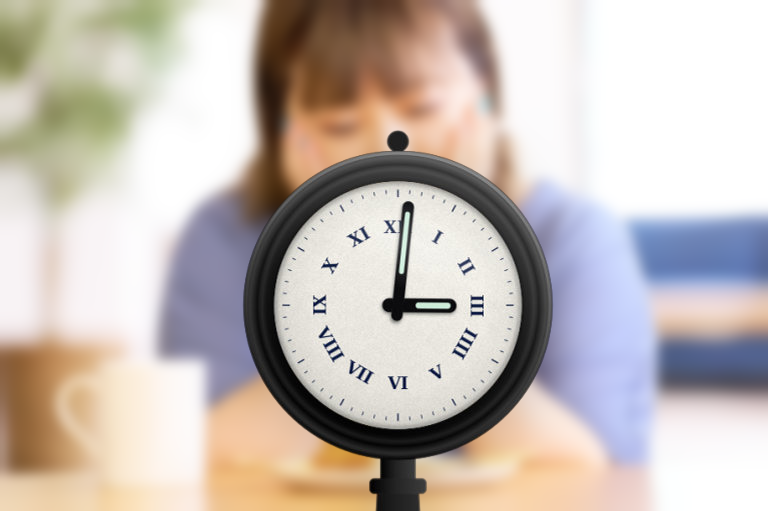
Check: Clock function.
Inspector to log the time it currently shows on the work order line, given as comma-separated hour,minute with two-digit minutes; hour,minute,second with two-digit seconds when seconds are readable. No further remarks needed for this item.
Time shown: 3,01
